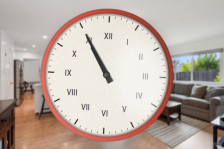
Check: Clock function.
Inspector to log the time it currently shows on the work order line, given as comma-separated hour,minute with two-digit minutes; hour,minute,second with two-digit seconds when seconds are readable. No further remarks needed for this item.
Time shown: 10,55
